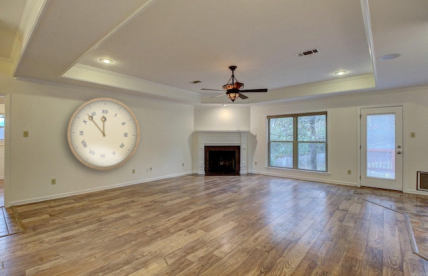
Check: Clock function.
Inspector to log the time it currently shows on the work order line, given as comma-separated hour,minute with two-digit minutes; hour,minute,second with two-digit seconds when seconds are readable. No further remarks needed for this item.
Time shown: 11,53
